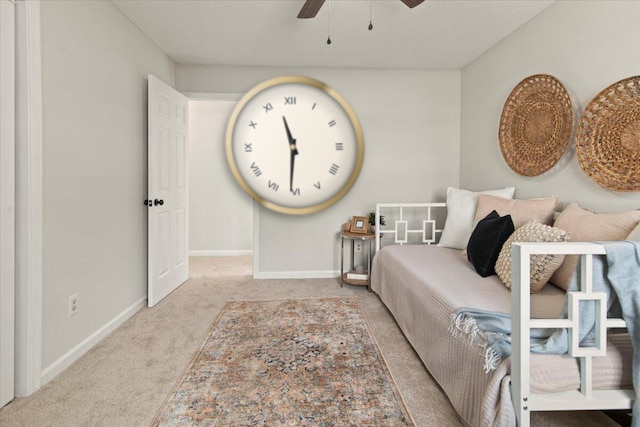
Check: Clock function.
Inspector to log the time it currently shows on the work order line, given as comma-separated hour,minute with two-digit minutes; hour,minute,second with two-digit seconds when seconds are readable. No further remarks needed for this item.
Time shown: 11,31
